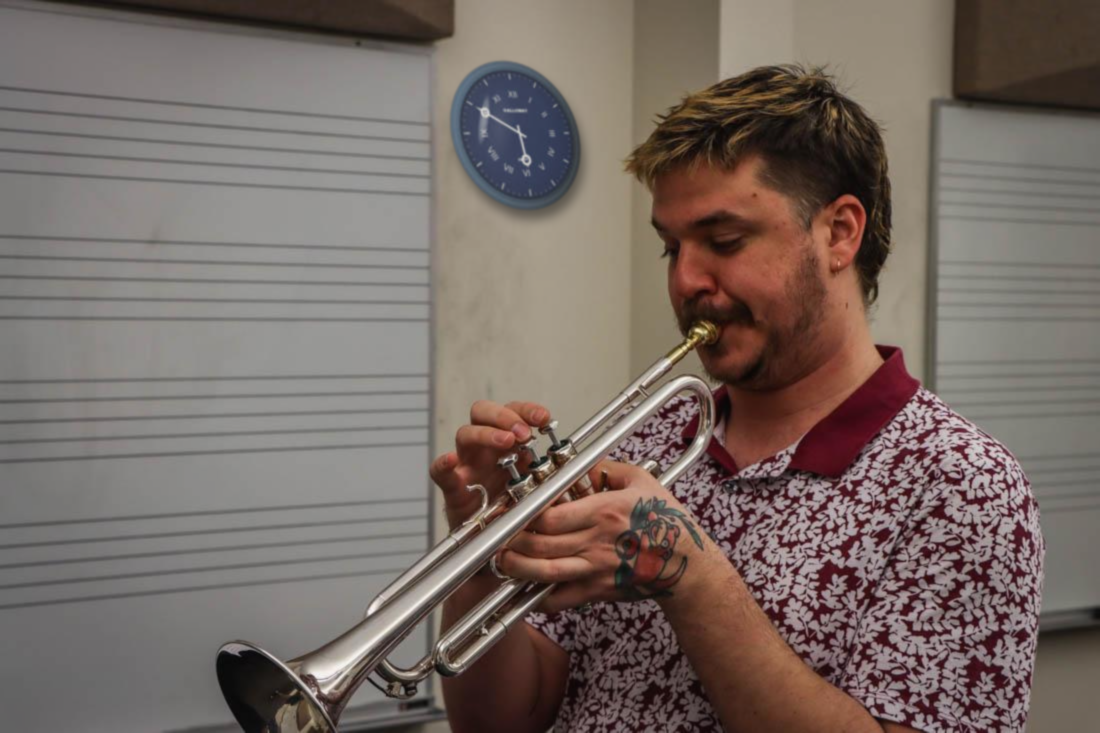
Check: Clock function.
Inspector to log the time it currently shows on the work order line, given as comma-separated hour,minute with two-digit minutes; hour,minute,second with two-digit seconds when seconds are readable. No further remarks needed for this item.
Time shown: 5,50
